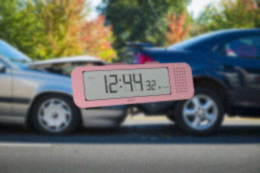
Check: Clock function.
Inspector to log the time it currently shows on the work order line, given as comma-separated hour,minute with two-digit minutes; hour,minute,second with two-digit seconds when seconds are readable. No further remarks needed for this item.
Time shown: 12,44,32
